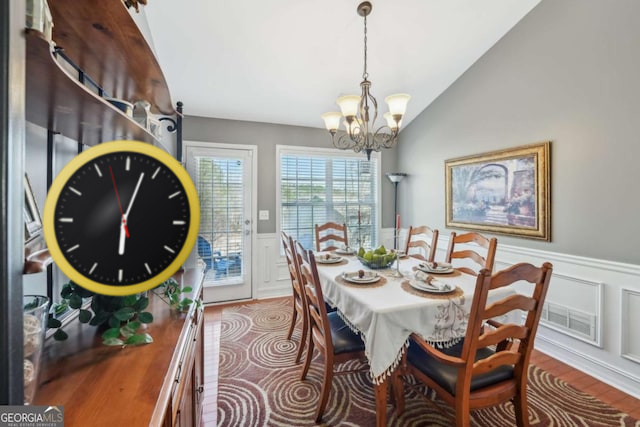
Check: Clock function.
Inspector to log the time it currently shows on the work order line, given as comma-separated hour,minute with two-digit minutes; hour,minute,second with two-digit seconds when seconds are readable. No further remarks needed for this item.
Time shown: 6,02,57
